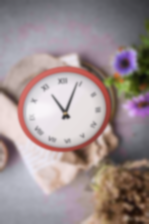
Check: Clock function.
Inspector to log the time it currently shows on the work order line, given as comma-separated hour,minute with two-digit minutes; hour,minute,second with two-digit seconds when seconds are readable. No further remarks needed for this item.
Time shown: 11,04
